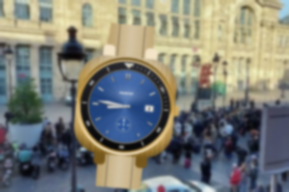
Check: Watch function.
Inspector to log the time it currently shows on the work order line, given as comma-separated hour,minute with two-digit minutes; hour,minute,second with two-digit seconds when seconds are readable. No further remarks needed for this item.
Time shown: 8,46
